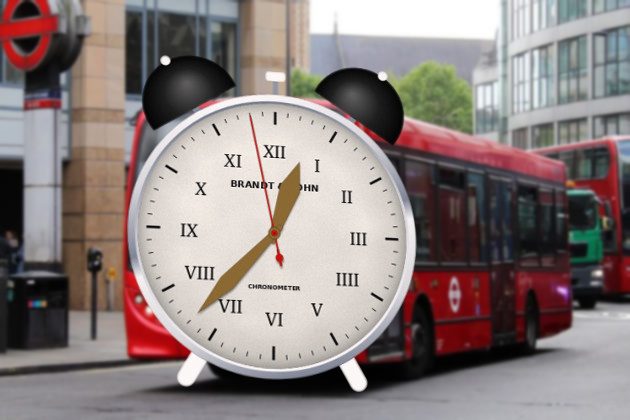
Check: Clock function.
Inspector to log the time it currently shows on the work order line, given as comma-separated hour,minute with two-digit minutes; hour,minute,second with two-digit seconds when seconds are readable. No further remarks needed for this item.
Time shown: 12,36,58
